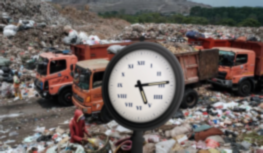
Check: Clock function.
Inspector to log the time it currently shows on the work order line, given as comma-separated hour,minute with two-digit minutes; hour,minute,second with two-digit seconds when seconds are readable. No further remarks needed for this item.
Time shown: 5,14
